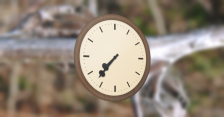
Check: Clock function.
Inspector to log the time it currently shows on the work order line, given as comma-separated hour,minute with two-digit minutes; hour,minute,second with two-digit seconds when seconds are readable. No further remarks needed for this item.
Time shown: 7,37
